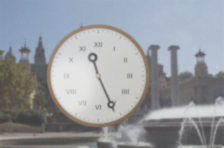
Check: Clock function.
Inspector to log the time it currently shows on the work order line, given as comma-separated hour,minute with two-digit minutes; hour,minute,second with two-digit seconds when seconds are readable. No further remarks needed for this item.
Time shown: 11,26
